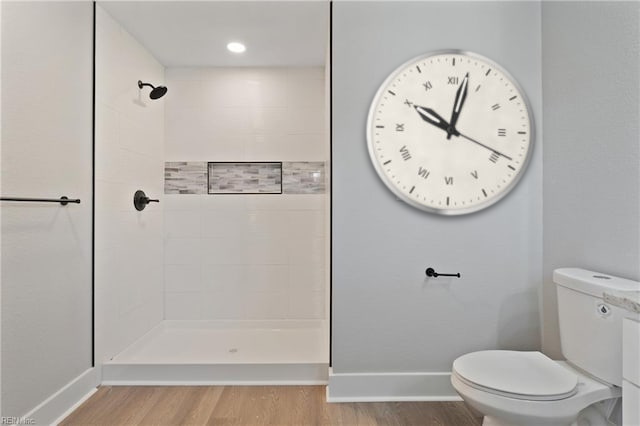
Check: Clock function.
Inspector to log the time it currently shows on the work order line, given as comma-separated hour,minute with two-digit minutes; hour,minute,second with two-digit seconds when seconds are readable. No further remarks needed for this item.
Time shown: 10,02,19
